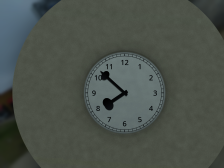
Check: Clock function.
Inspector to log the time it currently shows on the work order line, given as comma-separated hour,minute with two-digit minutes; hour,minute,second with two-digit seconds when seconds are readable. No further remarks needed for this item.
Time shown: 7,52
